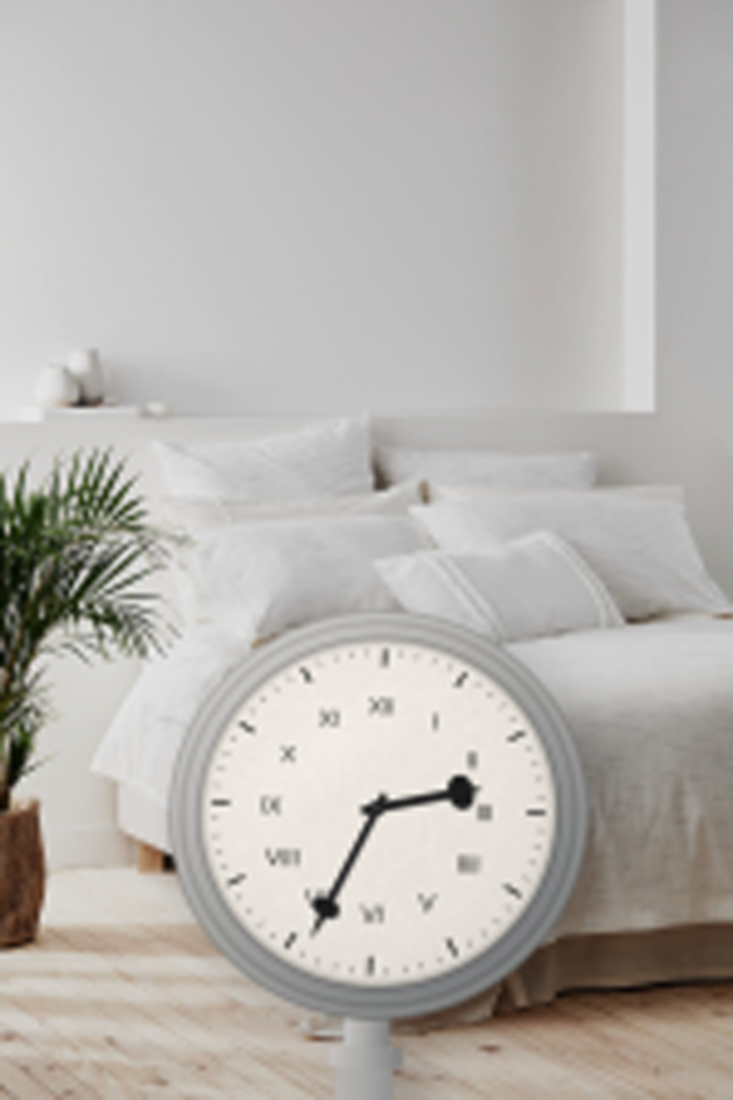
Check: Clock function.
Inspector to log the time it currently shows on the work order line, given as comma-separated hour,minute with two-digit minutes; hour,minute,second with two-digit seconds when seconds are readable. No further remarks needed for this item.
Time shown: 2,34
